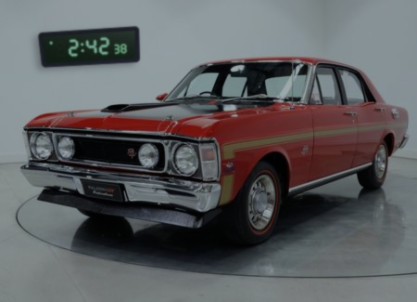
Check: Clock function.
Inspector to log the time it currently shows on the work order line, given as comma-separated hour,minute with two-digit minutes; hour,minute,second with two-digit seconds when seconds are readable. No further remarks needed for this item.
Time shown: 2,42
